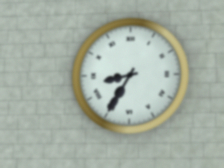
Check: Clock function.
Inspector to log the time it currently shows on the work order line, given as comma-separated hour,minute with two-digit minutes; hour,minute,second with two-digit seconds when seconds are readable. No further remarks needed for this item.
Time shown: 8,35
